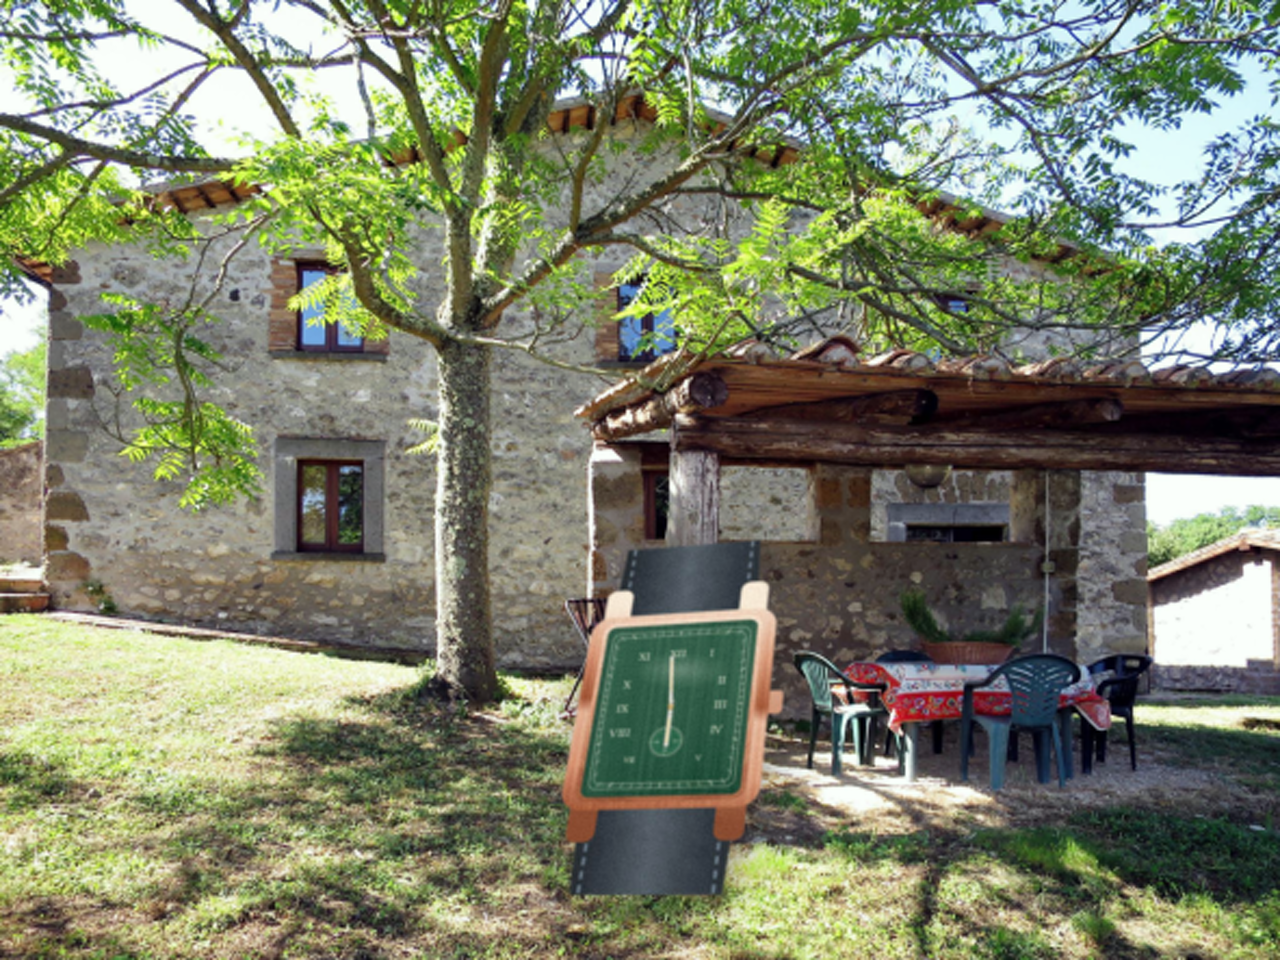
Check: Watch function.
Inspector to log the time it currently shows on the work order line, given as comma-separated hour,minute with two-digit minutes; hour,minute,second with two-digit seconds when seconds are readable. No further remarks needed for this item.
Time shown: 5,59
